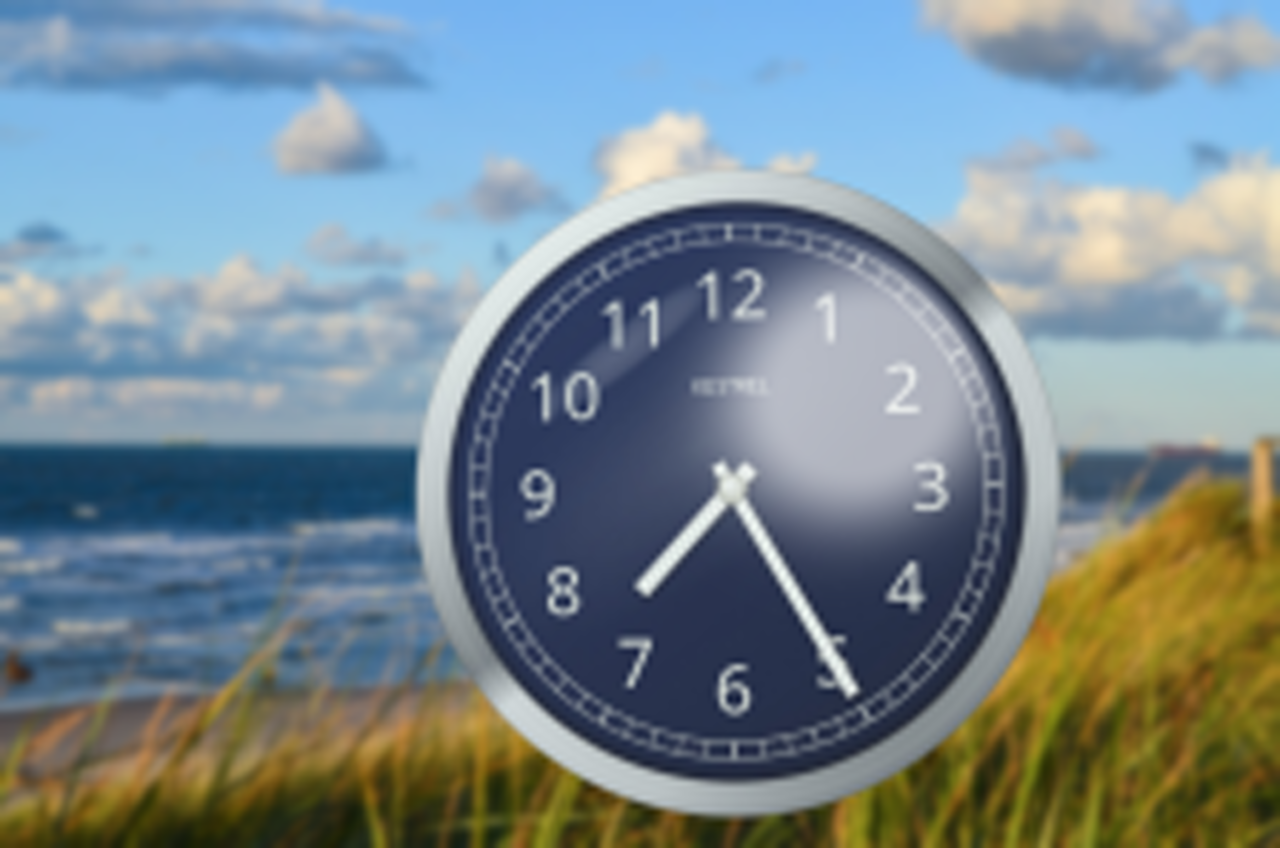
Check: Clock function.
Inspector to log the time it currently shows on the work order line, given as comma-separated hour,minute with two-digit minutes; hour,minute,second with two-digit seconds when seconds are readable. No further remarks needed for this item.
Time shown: 7,25
